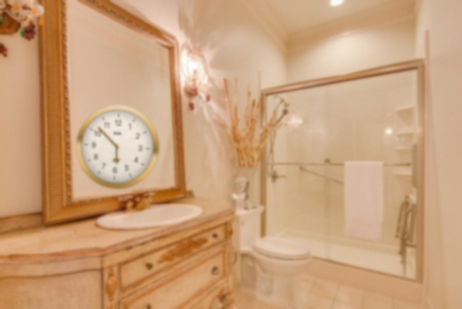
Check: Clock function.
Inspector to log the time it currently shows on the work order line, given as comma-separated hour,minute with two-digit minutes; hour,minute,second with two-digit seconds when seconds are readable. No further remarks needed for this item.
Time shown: 5,52
